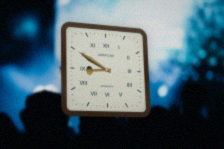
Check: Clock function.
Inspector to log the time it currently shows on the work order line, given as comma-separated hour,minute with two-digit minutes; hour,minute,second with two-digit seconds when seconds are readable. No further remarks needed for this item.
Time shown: 8,50
